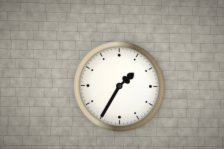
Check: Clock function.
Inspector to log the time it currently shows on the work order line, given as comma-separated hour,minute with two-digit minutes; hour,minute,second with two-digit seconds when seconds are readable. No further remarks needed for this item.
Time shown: 1,35
